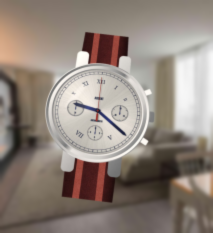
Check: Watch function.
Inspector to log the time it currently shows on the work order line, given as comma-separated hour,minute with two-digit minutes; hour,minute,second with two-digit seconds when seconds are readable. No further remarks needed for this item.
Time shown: 9,21
